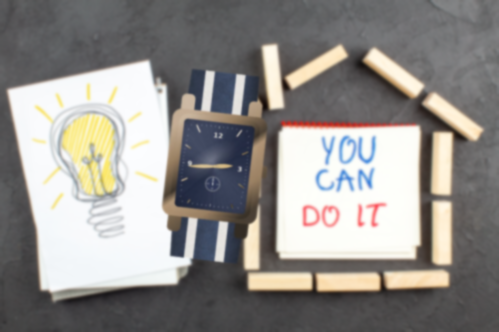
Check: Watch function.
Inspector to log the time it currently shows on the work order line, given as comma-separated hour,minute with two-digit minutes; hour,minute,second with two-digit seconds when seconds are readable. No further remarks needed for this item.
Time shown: 2,44
